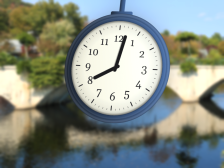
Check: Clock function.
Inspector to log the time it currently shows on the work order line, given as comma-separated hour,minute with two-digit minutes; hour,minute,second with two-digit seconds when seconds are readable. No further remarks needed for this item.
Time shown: 8,02
